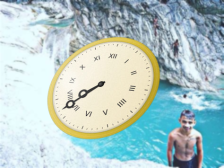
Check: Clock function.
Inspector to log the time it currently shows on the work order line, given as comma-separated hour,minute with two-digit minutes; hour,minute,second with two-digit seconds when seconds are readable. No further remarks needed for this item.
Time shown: 7,37
